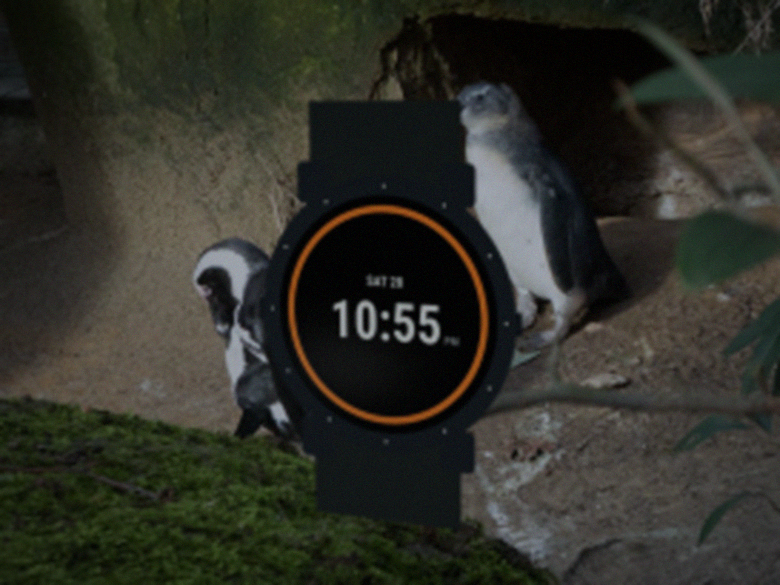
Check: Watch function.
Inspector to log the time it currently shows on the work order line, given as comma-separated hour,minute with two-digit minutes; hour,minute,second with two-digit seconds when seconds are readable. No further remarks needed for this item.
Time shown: 10,55
